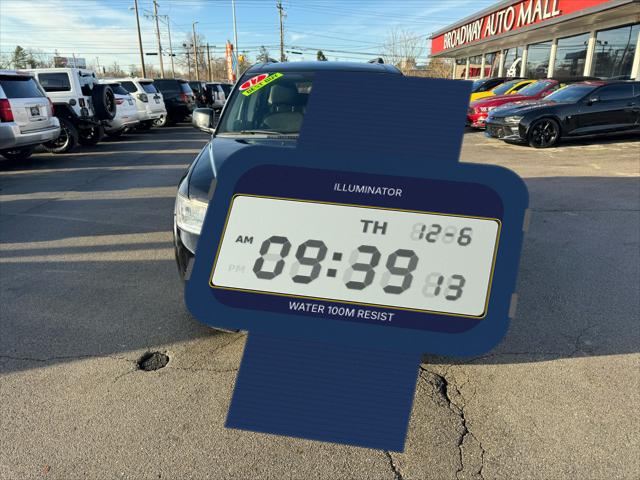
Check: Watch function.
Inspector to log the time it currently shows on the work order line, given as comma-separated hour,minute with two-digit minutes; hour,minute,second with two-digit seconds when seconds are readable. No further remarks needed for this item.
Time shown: 9,39,13
